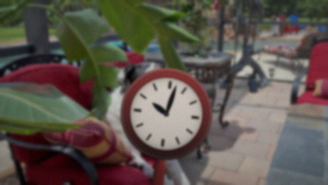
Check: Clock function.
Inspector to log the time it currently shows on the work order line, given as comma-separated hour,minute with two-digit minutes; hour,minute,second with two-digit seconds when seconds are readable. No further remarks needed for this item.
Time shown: 10,02
